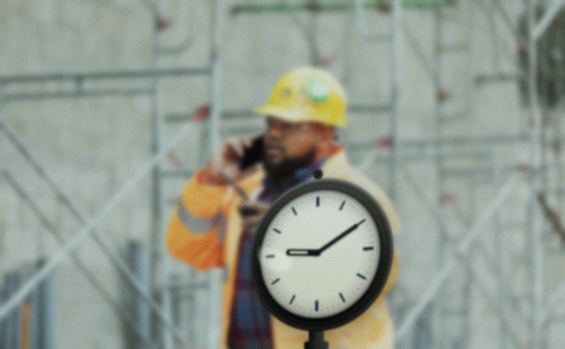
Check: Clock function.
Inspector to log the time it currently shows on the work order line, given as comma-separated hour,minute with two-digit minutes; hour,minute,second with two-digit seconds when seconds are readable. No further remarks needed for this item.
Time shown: 9,10
